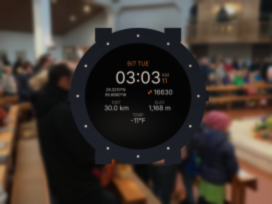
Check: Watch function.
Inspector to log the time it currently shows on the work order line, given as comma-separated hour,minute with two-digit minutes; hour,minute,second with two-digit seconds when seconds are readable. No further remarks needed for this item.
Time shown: 3,03
